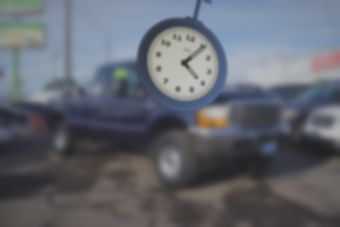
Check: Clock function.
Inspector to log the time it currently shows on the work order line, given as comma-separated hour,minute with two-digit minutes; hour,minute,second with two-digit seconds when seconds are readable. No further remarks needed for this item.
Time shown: 4,06
